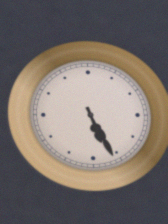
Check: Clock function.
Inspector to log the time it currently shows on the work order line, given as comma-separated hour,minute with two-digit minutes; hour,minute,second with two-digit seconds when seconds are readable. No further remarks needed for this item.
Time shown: 5,26
